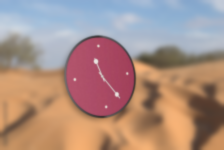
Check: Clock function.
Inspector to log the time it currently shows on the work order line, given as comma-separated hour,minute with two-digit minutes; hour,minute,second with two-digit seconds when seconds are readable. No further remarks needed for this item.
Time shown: 11,24
